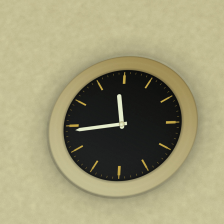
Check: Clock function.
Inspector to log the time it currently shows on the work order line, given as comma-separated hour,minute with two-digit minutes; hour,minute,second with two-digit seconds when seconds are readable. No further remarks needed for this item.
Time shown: 11,44
